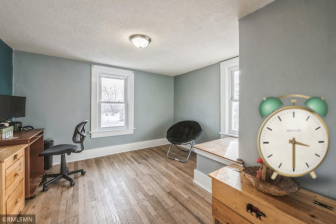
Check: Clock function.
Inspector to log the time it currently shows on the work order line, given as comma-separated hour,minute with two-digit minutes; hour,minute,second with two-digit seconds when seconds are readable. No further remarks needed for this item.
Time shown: 3,30
